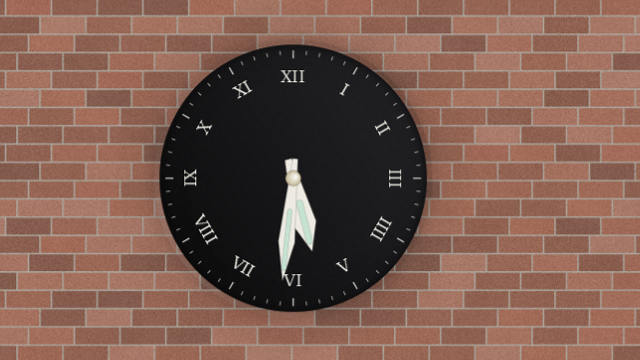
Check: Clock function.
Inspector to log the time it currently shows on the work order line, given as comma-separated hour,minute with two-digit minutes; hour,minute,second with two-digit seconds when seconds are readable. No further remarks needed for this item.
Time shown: 5,31
